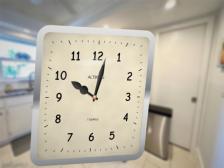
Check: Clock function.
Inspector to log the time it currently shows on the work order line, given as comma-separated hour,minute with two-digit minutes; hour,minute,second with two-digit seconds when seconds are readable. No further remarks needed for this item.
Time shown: 10,02
